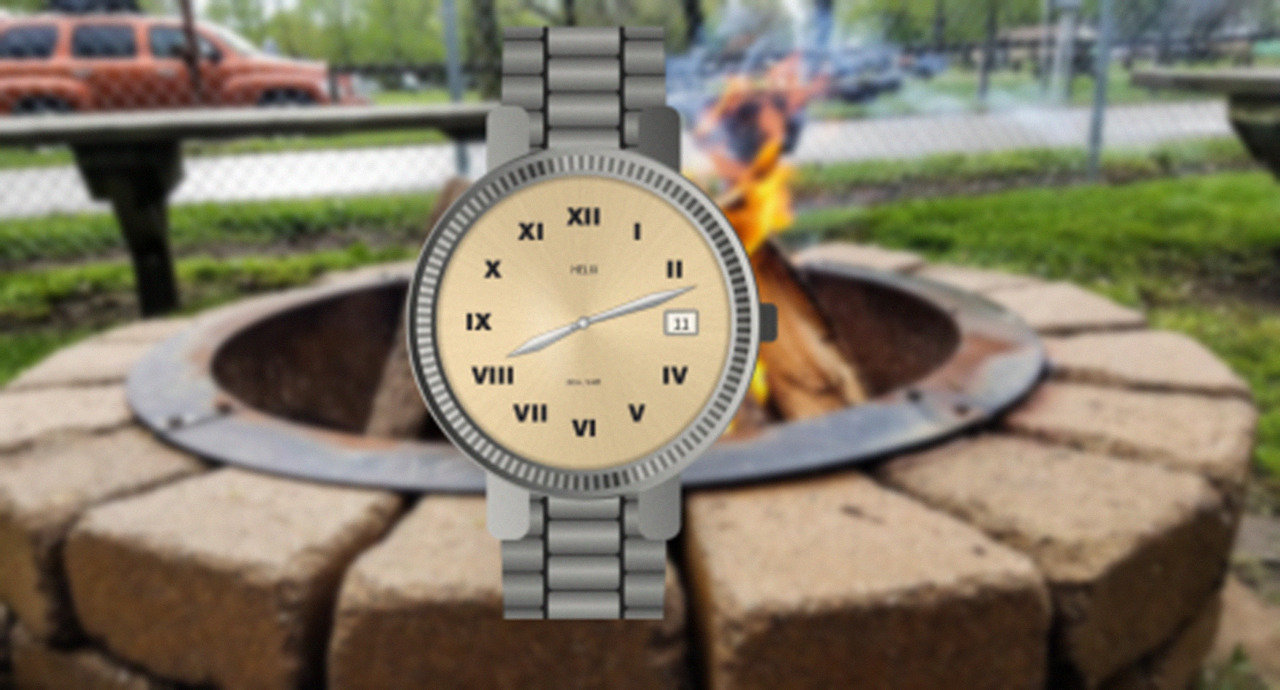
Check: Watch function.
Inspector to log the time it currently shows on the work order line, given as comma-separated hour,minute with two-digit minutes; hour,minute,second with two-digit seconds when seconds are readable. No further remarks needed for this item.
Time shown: 8,12
